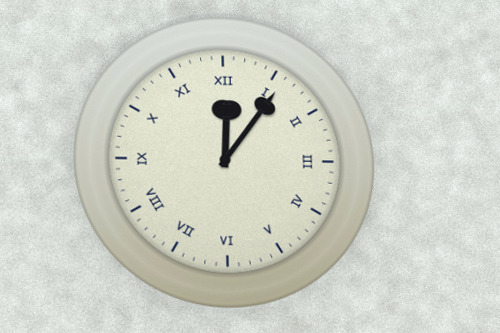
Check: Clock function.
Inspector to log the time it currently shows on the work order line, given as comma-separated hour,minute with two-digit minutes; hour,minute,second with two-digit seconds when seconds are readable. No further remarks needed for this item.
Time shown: 12,06
